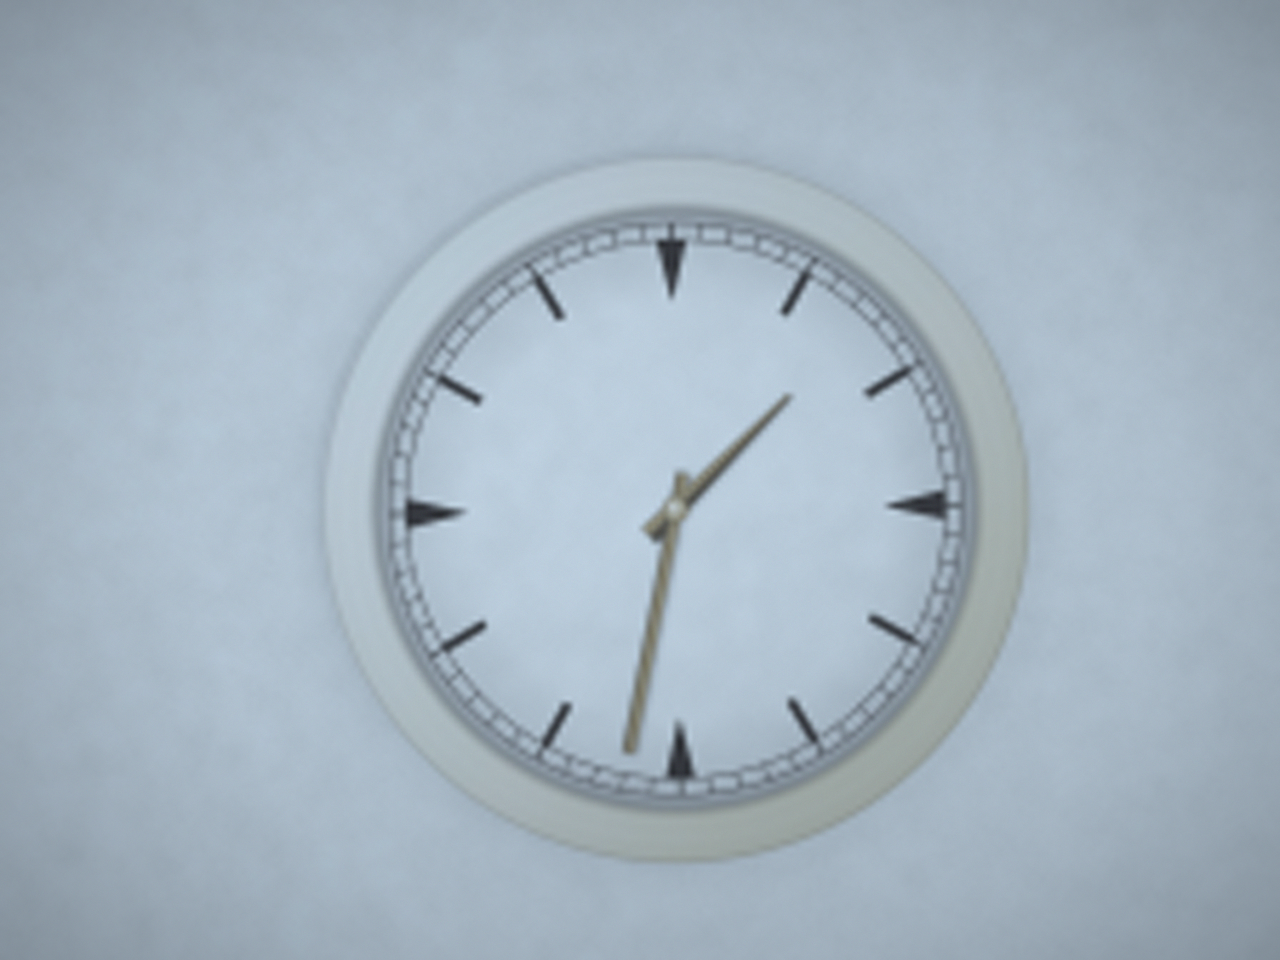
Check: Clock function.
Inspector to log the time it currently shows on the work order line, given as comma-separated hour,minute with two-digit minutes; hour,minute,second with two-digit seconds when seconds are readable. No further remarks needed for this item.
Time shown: 1,32
